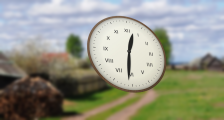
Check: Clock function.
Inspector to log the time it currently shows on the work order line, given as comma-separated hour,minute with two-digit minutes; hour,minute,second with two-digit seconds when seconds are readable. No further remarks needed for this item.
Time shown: 12,31
